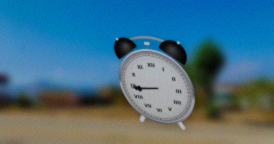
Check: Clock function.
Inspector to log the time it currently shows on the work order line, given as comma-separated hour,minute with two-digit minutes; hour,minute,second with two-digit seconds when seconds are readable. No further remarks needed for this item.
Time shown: 8,44
